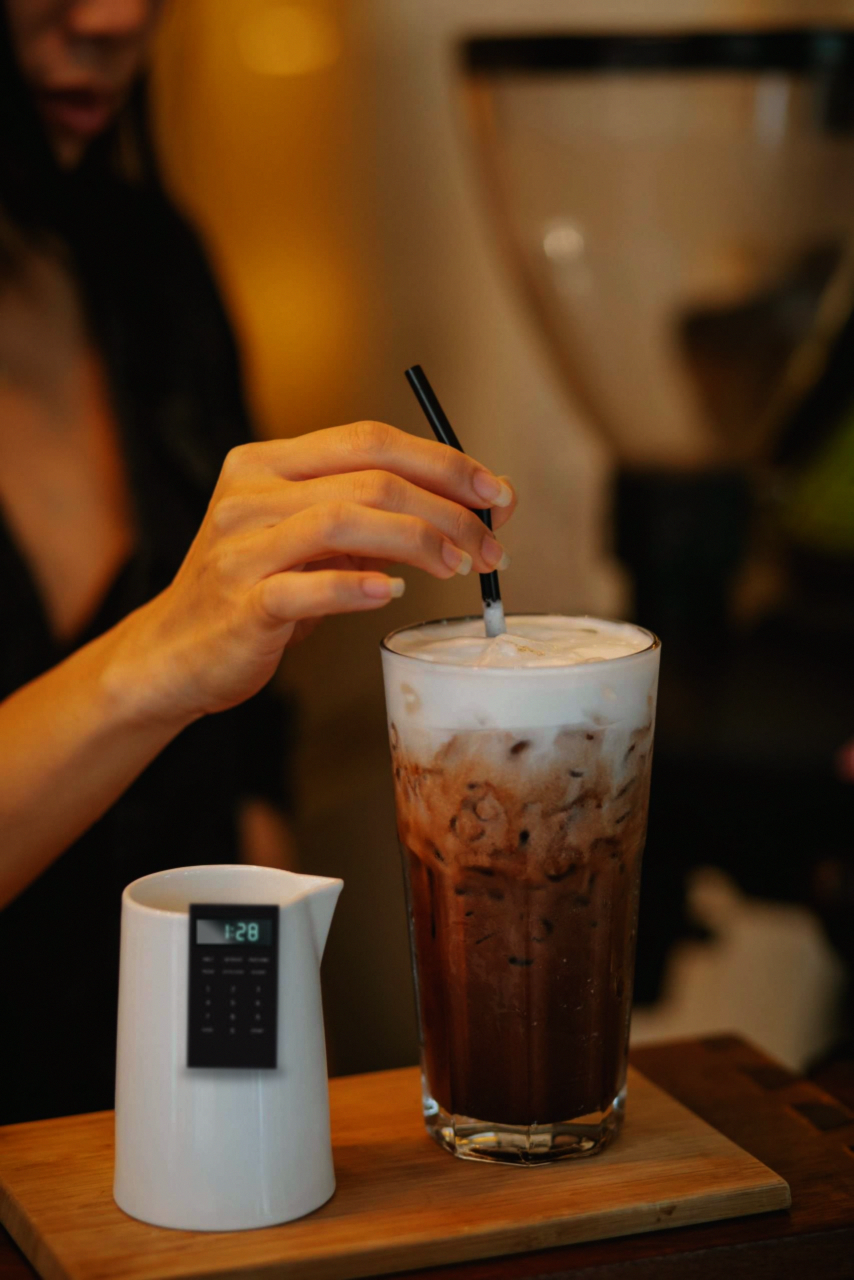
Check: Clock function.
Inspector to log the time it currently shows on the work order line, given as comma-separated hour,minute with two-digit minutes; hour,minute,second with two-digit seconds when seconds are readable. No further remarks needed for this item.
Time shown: 1,28
